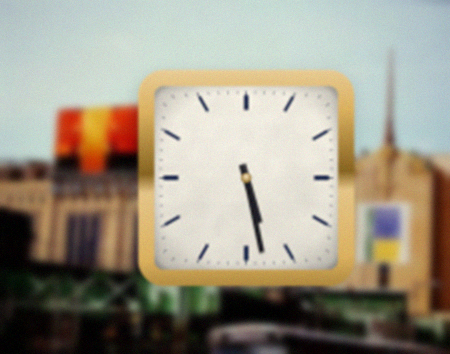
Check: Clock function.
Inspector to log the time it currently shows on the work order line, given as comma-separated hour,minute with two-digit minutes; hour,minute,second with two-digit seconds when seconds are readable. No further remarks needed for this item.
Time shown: 5,28
